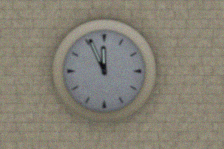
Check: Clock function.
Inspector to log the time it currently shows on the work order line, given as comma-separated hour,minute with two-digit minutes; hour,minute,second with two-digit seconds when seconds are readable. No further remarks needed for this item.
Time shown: 11,56
